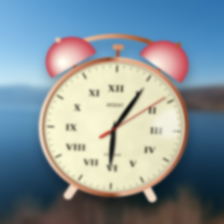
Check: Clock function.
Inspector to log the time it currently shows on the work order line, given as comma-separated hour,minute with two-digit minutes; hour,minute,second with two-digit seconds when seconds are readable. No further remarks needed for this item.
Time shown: 6,05,09
